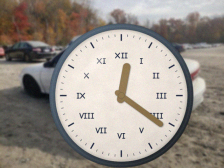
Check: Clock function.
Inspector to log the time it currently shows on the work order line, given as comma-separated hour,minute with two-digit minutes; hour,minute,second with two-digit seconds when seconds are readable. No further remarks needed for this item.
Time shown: 12,21
